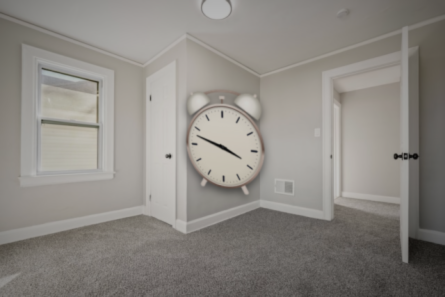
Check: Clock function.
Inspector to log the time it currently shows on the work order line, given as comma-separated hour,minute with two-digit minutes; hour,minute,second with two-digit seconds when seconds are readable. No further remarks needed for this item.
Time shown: 3,48
